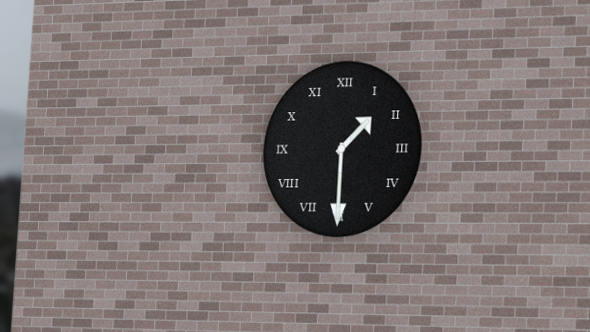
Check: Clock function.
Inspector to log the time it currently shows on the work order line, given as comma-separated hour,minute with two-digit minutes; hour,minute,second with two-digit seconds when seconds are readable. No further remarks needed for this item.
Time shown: 1,30
